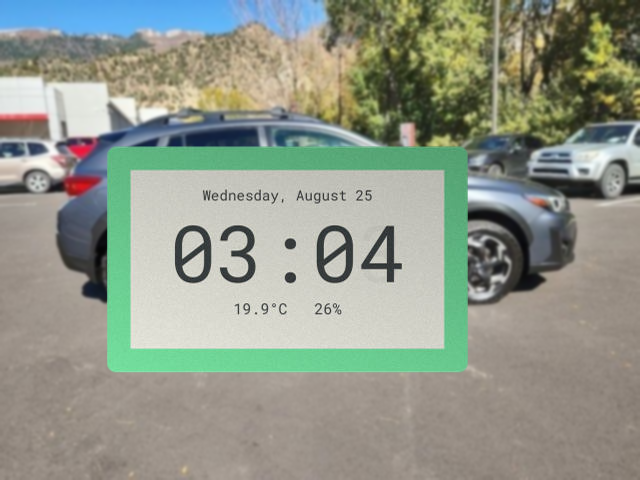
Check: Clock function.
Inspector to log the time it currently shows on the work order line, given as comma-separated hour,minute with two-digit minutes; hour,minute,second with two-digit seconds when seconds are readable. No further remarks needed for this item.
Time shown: 3,04
